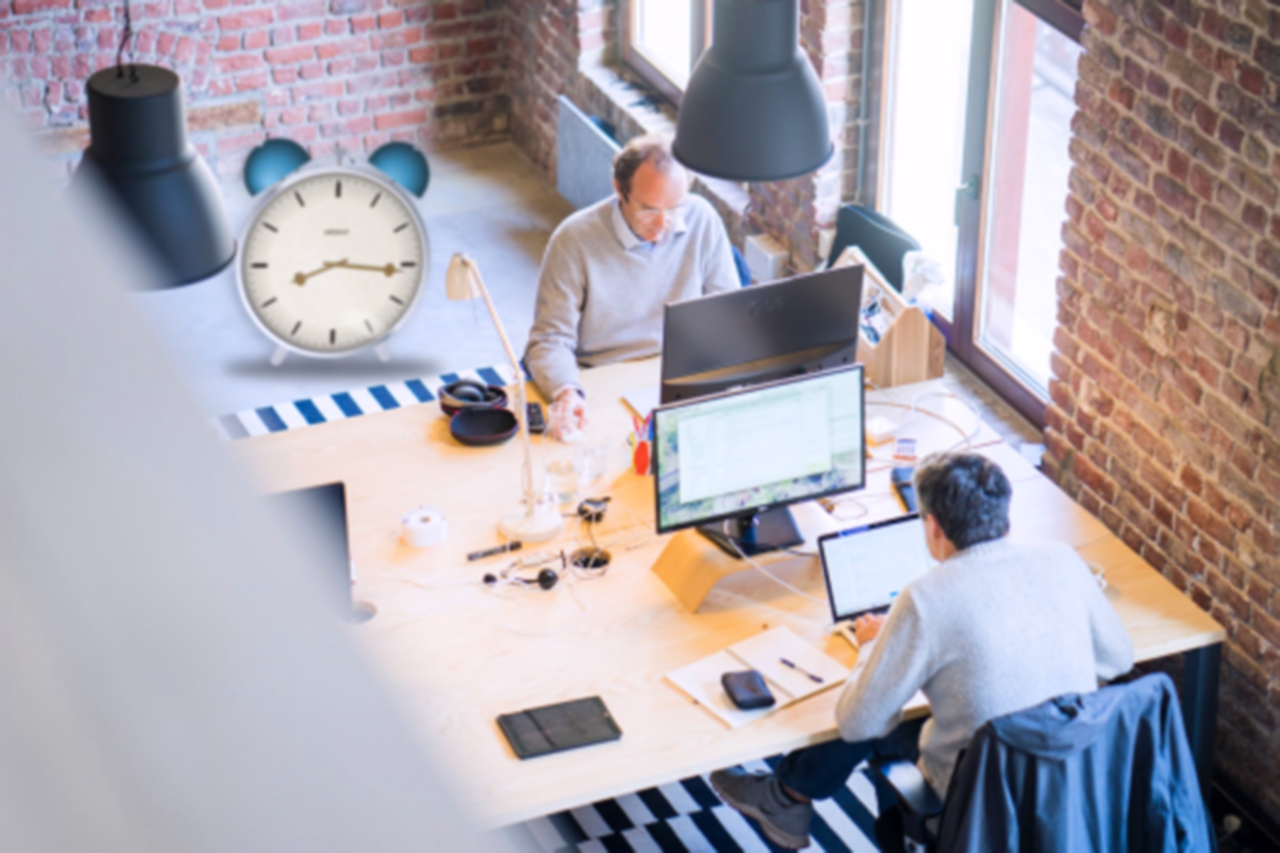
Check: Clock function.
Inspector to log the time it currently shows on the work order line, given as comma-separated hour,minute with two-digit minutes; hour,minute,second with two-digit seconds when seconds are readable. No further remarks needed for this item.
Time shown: 8,16
